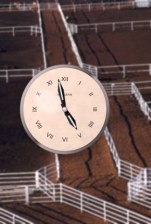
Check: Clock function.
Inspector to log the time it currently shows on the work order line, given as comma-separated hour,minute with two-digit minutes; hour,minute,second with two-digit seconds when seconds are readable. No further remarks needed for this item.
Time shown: 4,58
